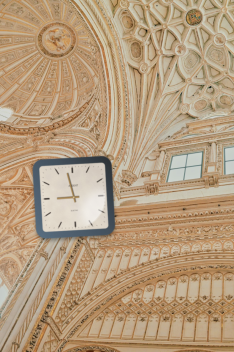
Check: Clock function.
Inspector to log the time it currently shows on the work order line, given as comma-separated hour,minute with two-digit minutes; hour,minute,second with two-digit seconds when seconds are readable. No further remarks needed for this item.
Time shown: 8,58
